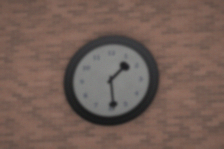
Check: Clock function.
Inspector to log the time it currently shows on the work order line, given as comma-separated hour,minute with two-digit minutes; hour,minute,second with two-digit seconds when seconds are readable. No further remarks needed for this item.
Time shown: 1,29
